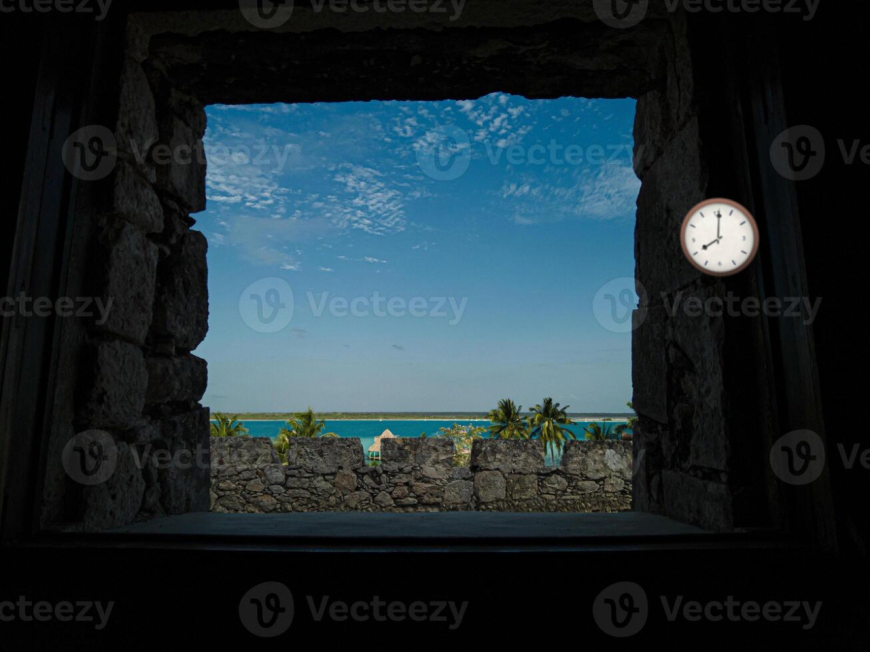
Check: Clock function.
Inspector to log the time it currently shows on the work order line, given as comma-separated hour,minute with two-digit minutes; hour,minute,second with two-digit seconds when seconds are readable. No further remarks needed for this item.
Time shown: 8,01
